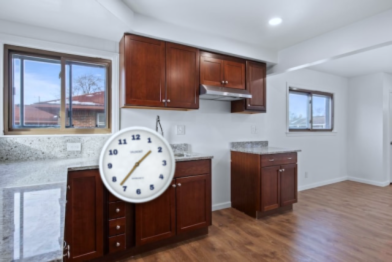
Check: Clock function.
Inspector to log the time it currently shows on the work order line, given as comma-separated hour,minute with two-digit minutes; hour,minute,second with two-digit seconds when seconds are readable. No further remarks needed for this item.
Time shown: 1,37
